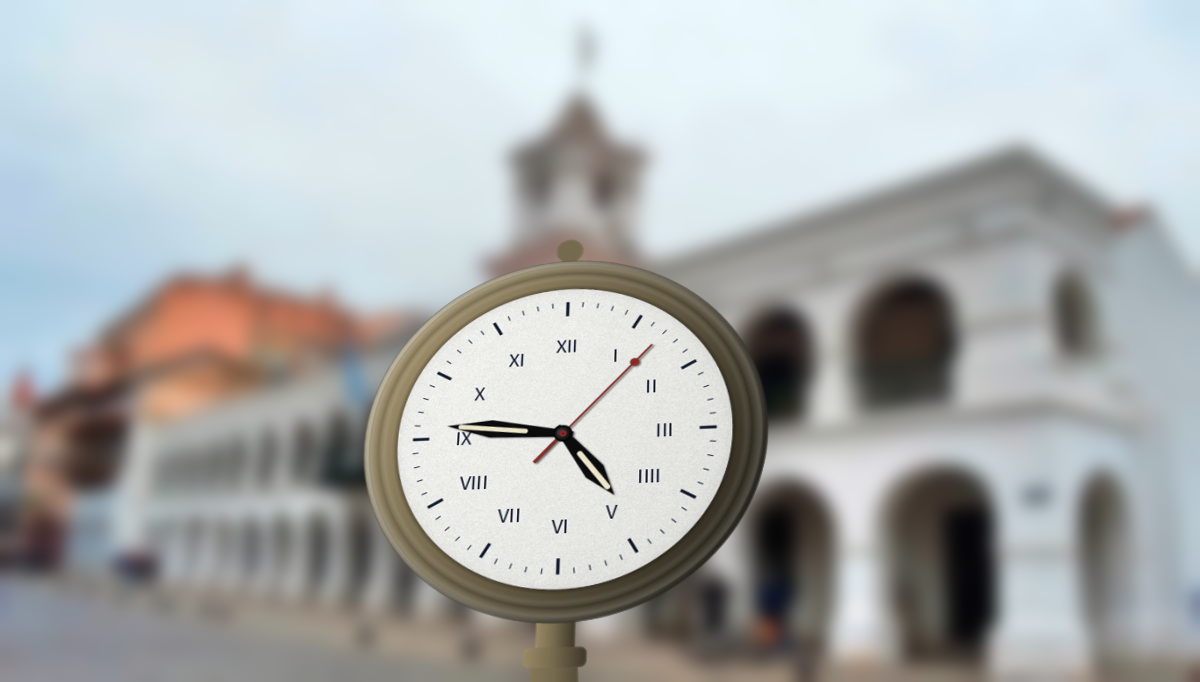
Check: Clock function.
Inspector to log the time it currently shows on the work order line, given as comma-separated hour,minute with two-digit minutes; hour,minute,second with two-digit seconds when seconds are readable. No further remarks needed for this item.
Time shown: 4,46,07
